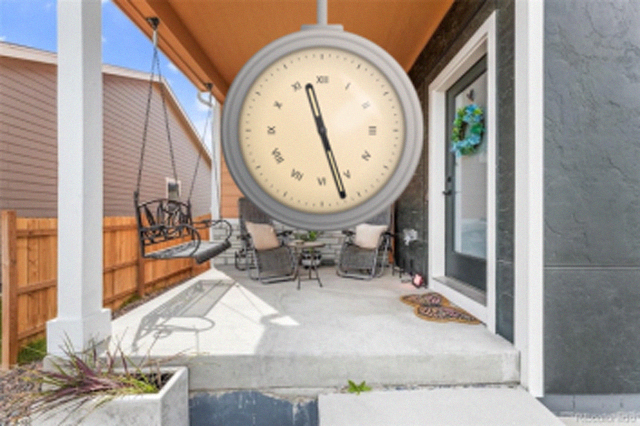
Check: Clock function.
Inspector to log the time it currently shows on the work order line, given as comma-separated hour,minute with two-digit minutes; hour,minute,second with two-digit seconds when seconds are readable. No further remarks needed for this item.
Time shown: 11,27
